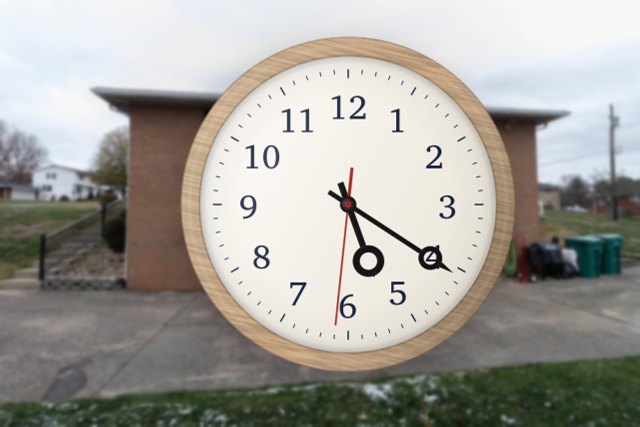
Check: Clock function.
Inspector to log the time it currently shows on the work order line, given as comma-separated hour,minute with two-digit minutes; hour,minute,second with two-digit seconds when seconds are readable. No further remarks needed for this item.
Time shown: 5,20,31
